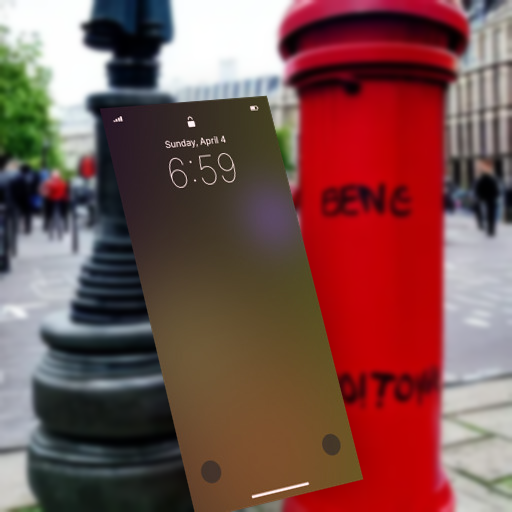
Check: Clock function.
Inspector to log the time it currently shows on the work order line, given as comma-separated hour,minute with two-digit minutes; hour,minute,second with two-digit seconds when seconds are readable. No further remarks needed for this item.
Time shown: 6,59
